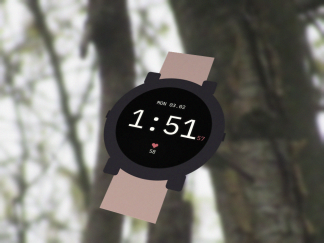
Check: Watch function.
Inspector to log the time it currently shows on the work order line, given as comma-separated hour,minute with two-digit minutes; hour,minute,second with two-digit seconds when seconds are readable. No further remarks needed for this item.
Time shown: 1,51
